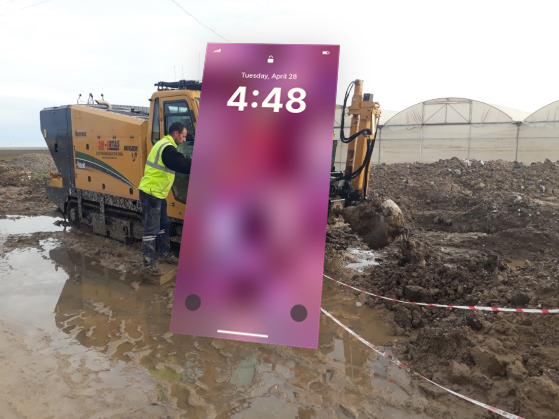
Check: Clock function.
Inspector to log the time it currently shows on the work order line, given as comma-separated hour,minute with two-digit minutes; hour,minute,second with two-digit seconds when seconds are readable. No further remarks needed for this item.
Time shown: 4,48
